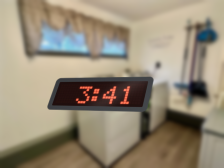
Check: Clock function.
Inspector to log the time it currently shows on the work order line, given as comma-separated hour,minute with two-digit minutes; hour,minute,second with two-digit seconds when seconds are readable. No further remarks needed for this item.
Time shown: 3,41
